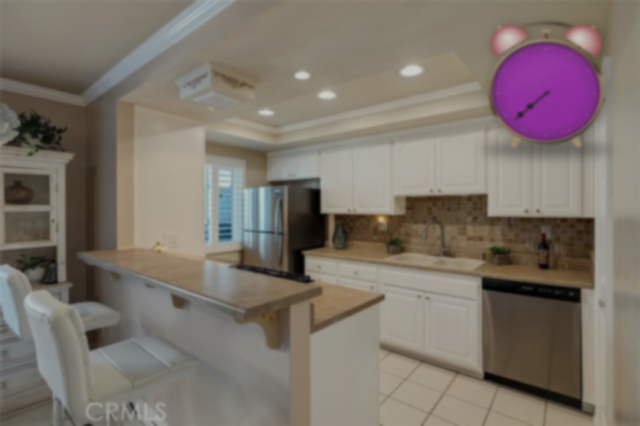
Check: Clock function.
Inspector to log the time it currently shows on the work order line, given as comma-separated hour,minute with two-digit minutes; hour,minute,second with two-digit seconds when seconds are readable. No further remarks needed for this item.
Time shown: 7,38
